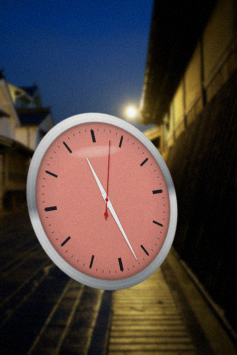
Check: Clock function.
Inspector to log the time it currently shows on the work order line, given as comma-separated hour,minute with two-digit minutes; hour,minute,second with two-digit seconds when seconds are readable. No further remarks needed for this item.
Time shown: 11,27,03
